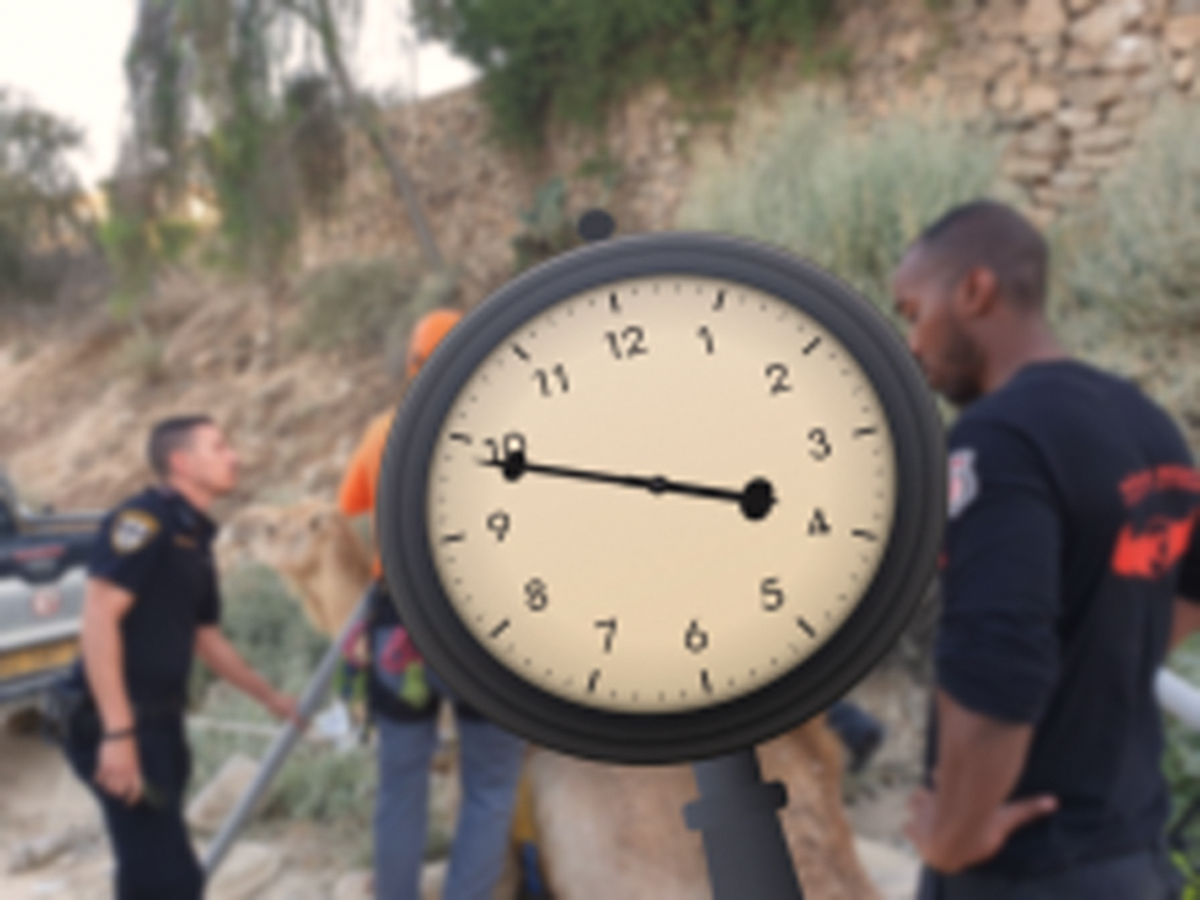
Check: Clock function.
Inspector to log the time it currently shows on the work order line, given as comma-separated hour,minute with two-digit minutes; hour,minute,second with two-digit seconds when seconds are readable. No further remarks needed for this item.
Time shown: 3,49
